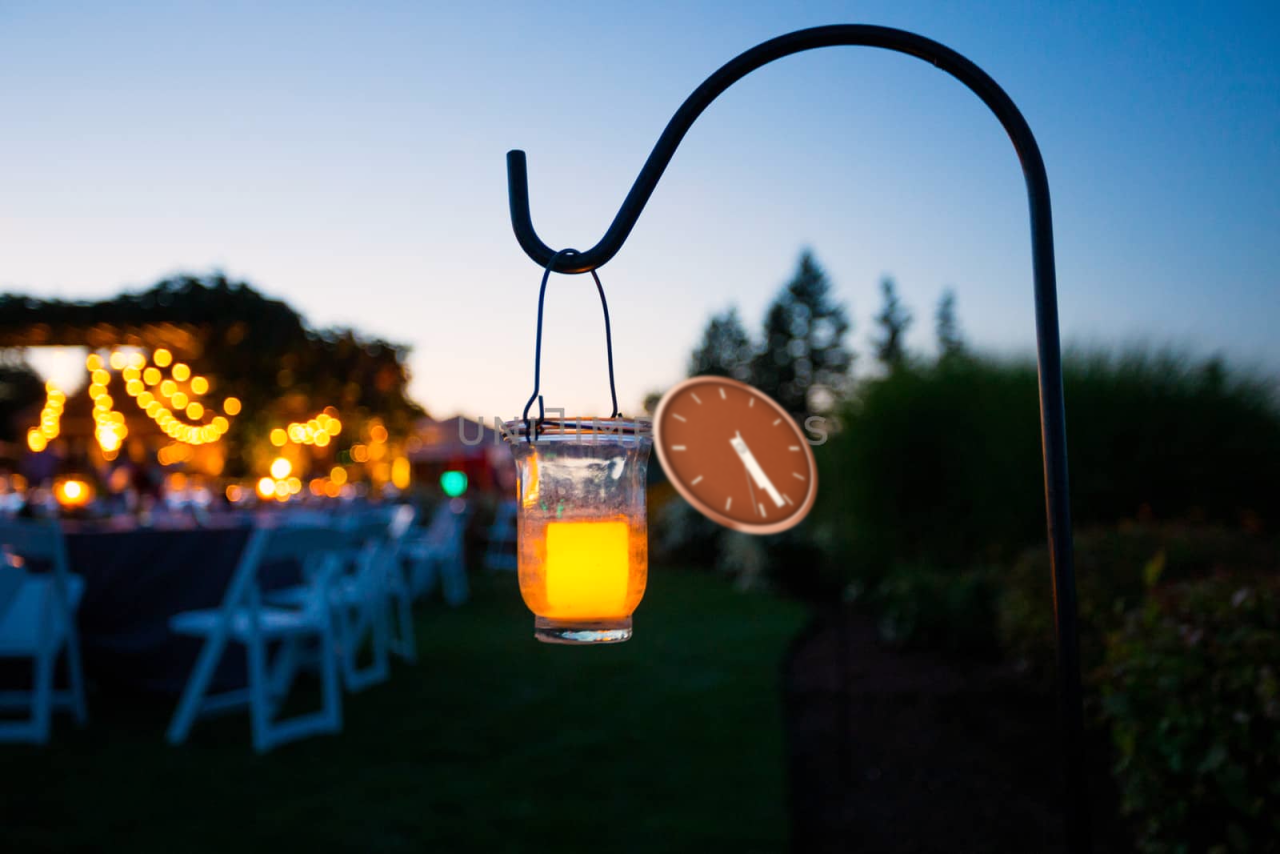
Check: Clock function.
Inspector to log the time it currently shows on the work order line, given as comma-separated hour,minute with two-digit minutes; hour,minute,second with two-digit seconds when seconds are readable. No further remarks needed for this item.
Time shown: 5,26,31
